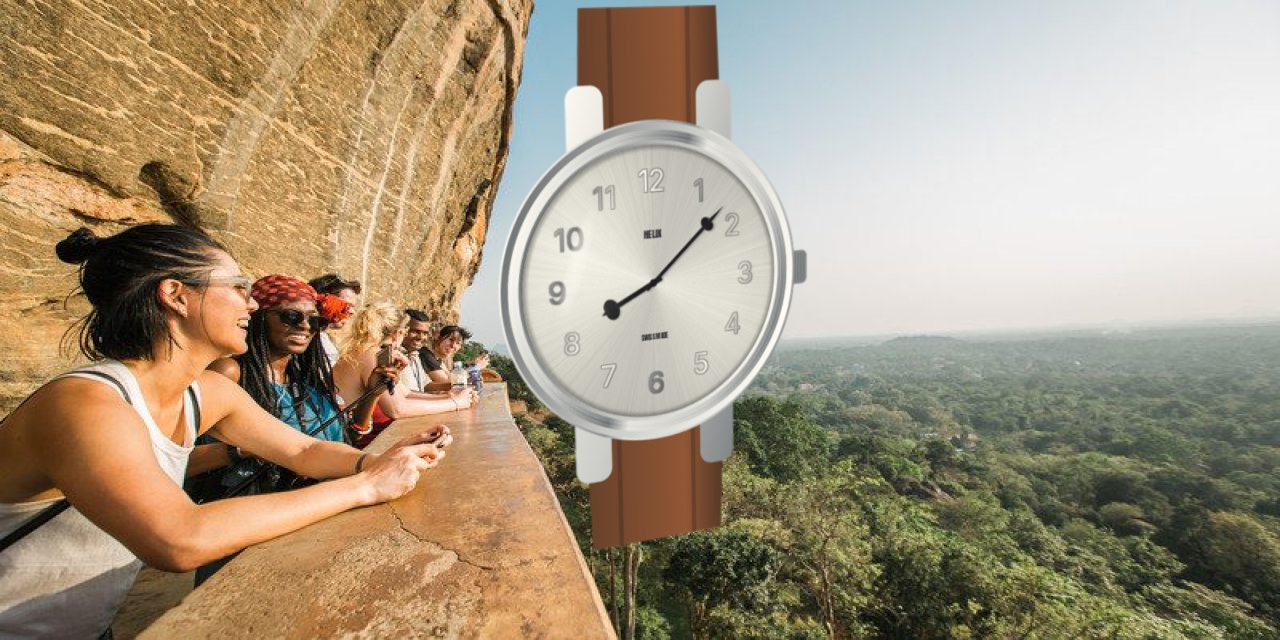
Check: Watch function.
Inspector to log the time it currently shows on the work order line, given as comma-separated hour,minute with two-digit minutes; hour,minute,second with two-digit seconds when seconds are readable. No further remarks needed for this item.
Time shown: 8,08
